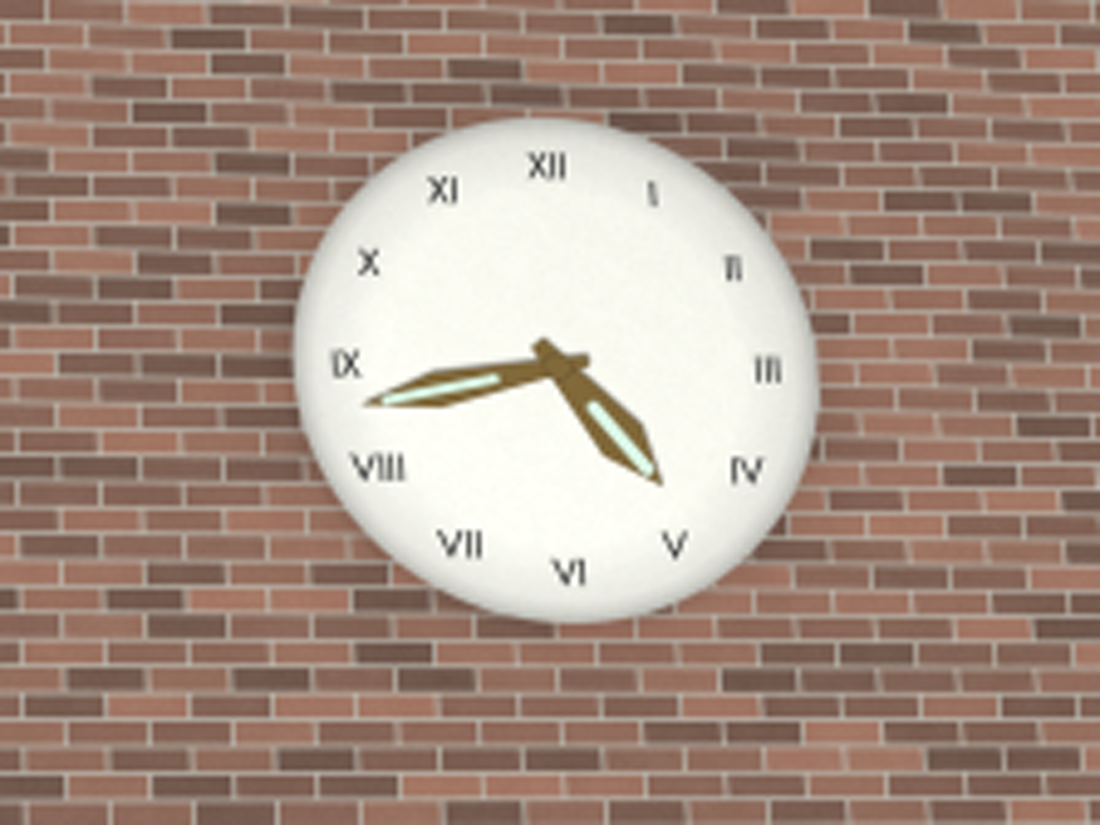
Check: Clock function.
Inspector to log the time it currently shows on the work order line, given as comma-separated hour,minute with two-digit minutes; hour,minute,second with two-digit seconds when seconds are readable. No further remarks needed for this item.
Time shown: 4,43
